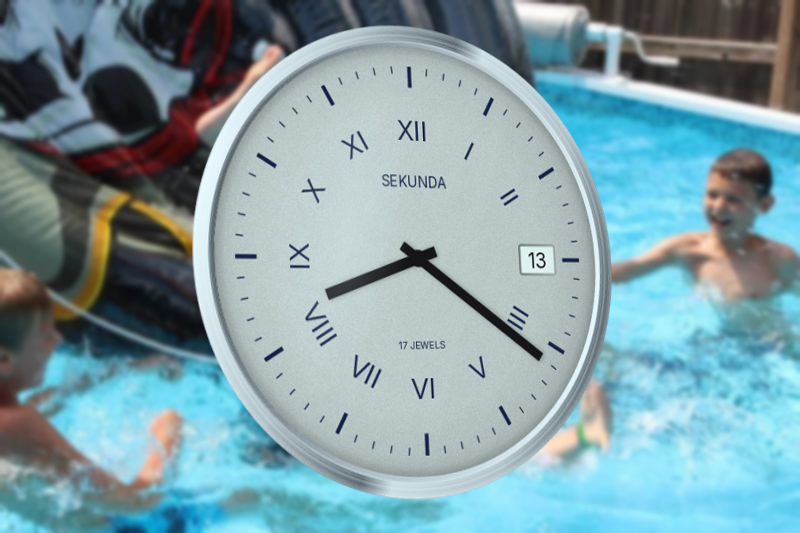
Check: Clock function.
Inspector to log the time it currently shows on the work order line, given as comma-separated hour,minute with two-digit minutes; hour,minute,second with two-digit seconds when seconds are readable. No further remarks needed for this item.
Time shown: 8,21
